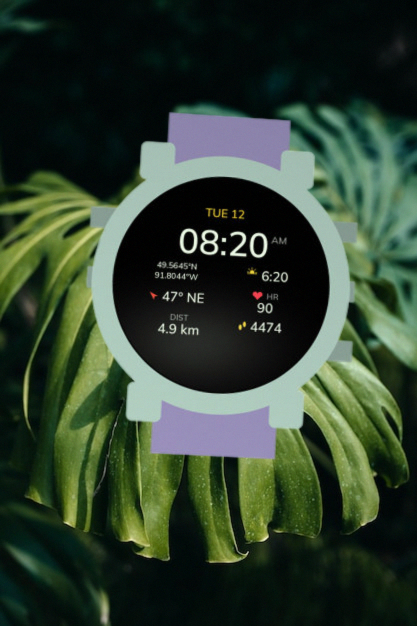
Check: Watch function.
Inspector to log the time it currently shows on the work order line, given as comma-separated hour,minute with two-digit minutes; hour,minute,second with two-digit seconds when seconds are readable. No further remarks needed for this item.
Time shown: 8,20
